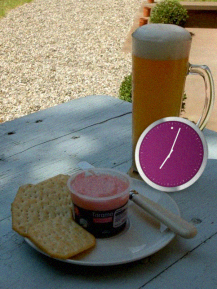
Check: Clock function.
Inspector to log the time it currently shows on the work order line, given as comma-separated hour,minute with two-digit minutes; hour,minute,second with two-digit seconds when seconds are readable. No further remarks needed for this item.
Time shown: 7,03
